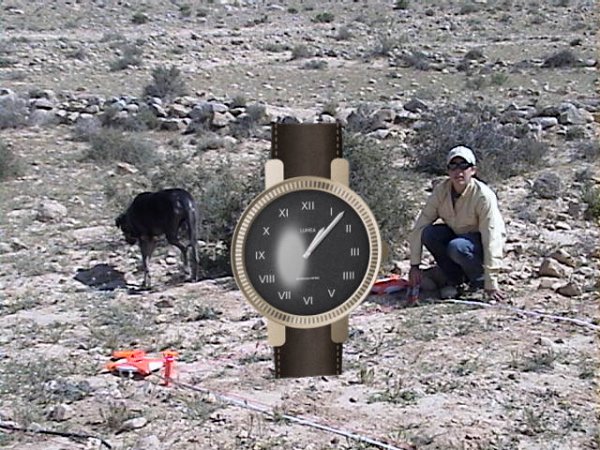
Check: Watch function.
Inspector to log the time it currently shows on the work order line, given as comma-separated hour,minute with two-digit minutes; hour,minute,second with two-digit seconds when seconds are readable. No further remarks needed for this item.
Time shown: 1,07
